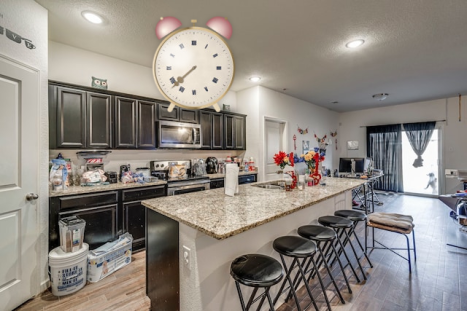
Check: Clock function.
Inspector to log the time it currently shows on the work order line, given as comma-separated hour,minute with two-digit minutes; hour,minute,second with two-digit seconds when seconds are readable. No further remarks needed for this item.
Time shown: 7,38
